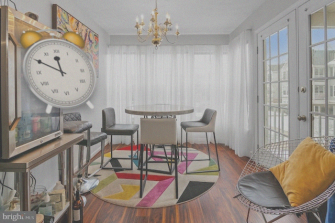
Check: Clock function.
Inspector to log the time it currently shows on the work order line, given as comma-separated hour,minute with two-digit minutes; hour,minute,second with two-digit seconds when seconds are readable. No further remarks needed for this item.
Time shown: 11,50
